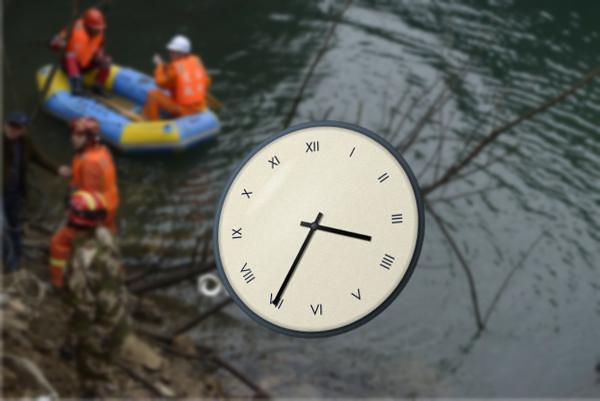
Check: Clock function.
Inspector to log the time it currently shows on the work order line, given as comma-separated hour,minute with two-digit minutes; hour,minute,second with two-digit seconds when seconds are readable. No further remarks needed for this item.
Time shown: 3,35
